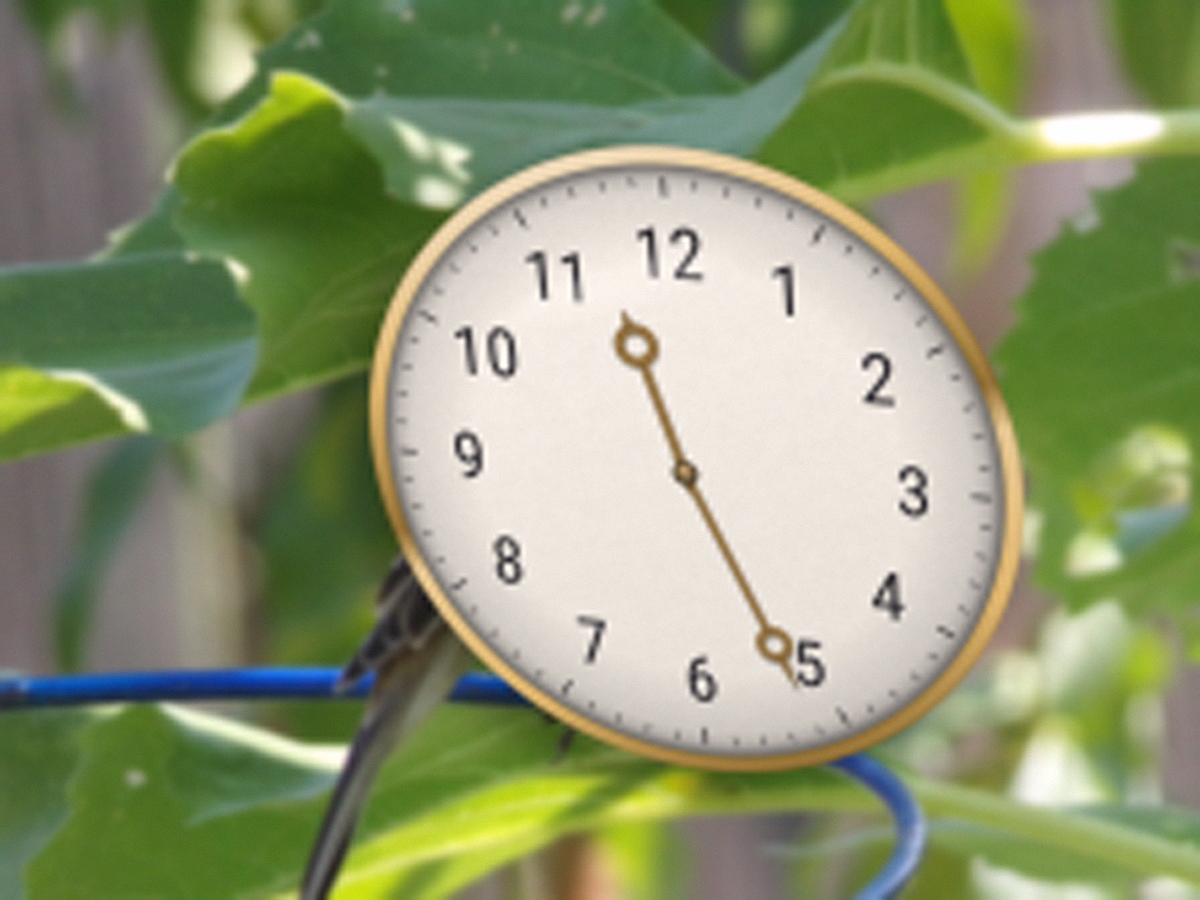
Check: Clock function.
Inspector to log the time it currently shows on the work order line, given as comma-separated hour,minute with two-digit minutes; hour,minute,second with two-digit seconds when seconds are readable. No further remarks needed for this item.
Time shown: 11,26
